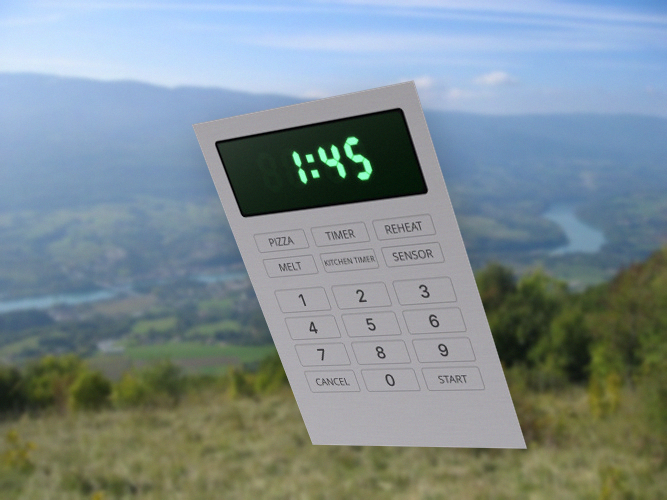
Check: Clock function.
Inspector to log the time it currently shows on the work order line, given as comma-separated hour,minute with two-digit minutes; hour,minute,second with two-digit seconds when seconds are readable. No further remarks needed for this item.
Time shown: 1,45
